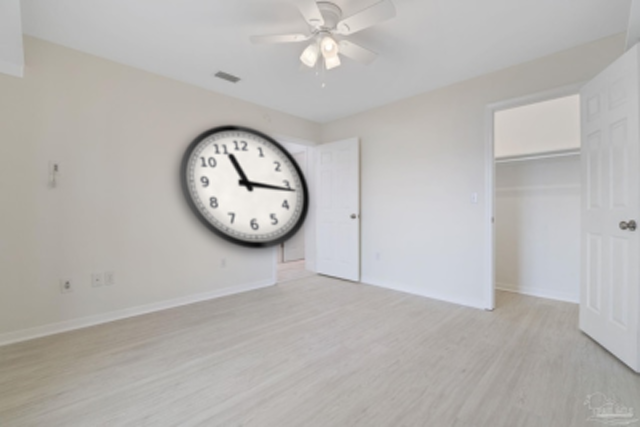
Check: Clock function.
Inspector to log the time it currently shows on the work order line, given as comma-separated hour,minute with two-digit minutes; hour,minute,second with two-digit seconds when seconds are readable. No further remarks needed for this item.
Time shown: 11,16
